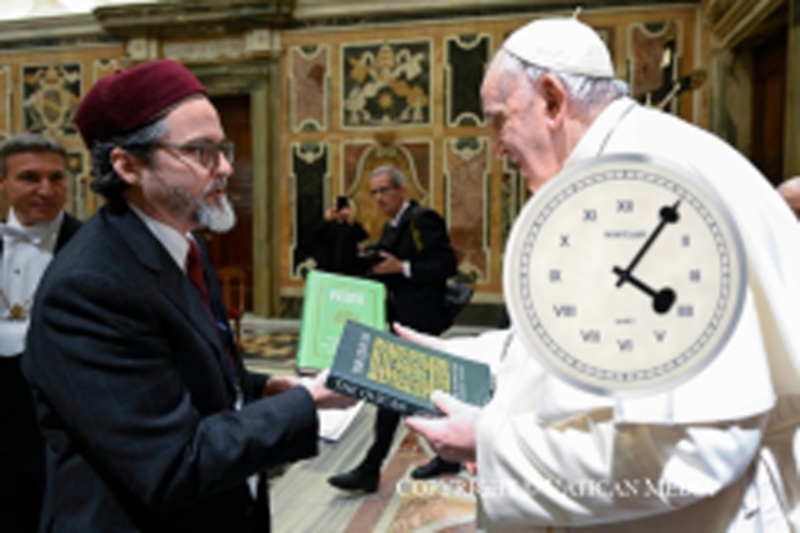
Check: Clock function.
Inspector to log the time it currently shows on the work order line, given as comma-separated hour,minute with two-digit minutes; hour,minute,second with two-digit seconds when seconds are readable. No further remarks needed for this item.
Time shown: 4,06
